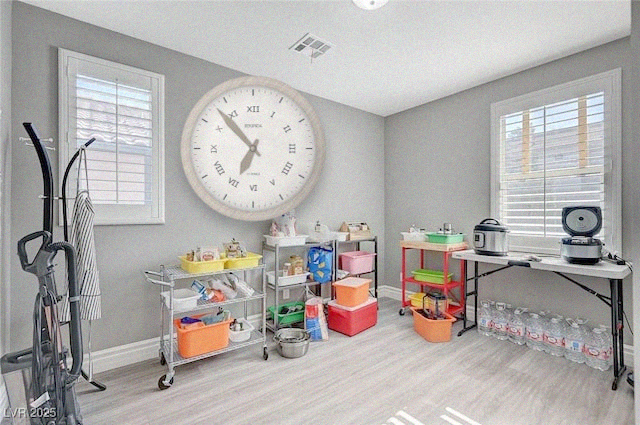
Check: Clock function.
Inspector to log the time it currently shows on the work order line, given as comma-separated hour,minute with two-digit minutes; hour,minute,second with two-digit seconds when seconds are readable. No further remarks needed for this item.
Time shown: 6,53
